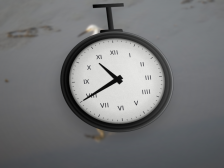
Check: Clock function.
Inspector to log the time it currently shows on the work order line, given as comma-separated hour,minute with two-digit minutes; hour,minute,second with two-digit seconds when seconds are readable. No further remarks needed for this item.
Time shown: 10,40
